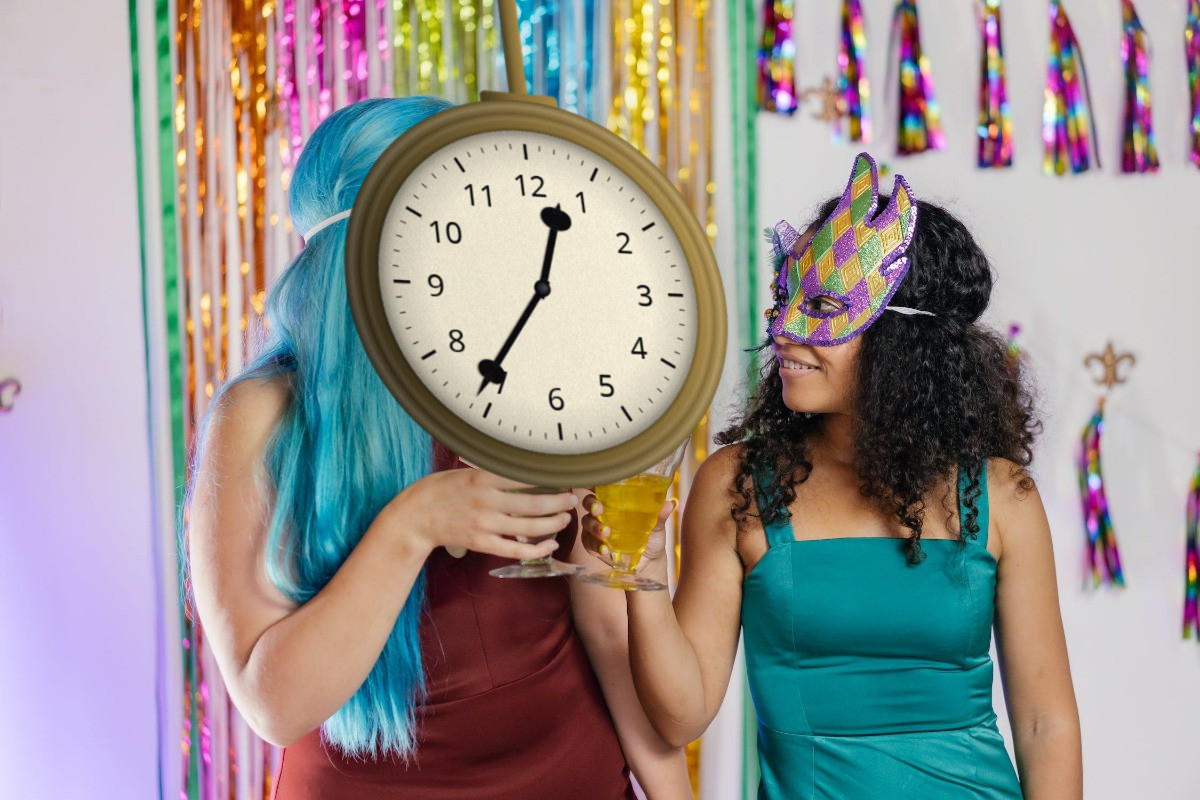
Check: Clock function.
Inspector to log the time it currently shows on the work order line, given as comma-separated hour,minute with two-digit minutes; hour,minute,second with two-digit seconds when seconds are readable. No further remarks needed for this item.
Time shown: 12,36
